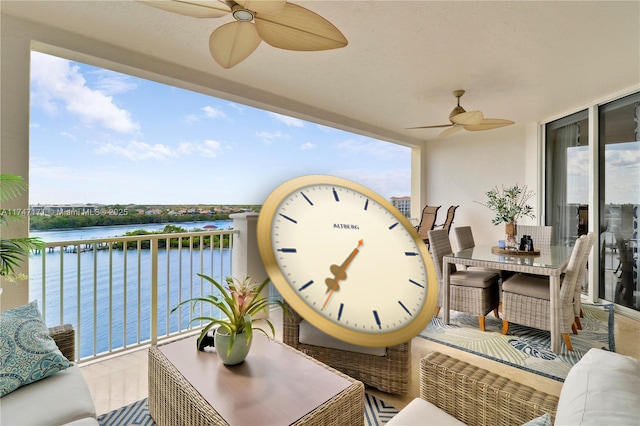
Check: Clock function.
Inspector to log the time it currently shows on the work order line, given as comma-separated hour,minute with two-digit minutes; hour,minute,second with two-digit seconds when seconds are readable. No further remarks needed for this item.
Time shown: 7,37,37
